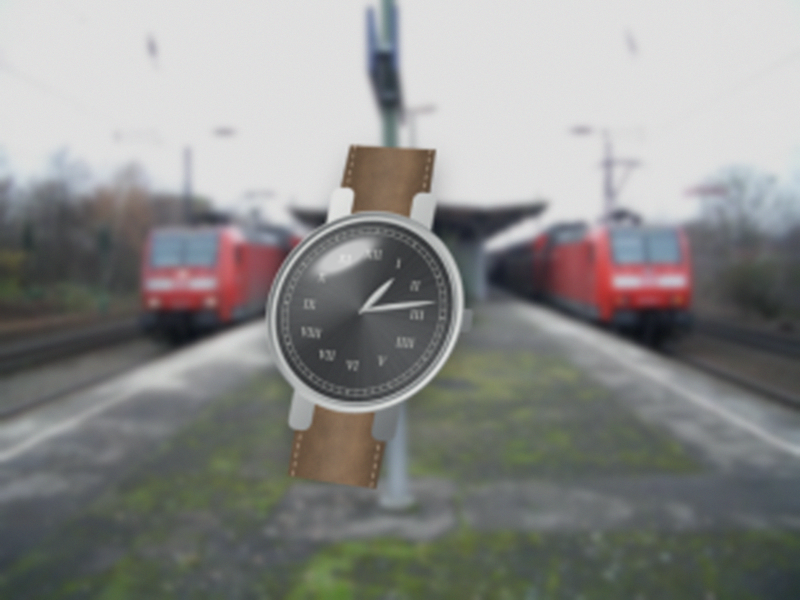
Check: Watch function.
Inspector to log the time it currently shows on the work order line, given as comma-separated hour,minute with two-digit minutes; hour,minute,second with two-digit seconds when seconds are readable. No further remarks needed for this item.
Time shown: 1,13
